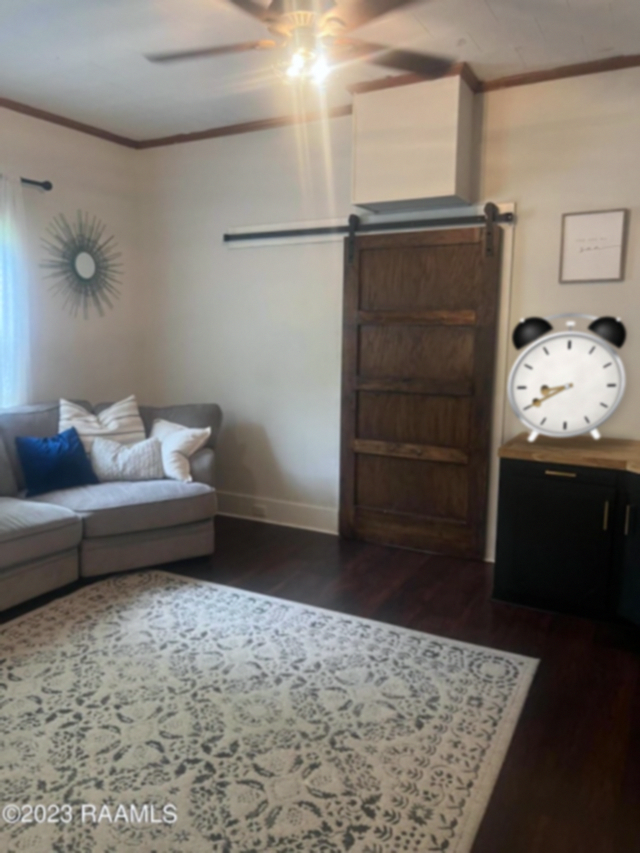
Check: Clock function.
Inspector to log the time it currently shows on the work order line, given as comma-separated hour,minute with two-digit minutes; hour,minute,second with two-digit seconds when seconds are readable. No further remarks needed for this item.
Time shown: 8,40
